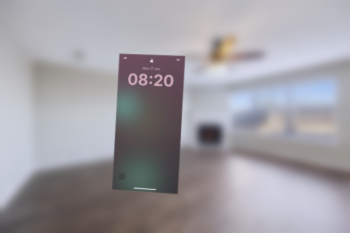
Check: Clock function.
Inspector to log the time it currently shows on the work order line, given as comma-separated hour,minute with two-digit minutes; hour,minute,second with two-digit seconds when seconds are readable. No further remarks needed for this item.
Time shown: 8,20
